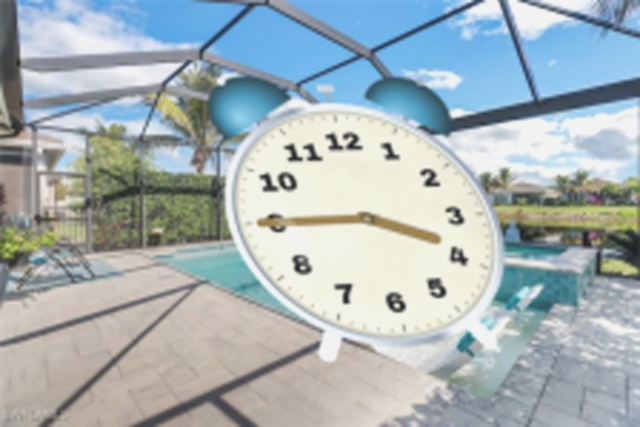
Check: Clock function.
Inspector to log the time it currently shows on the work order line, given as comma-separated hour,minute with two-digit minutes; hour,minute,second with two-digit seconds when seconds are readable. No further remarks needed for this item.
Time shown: 3,45
